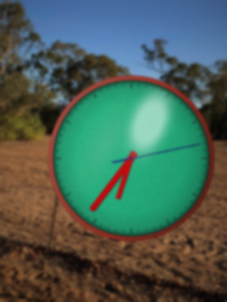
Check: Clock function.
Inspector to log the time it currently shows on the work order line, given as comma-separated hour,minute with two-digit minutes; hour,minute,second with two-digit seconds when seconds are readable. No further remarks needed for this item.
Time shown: 6,36,13
